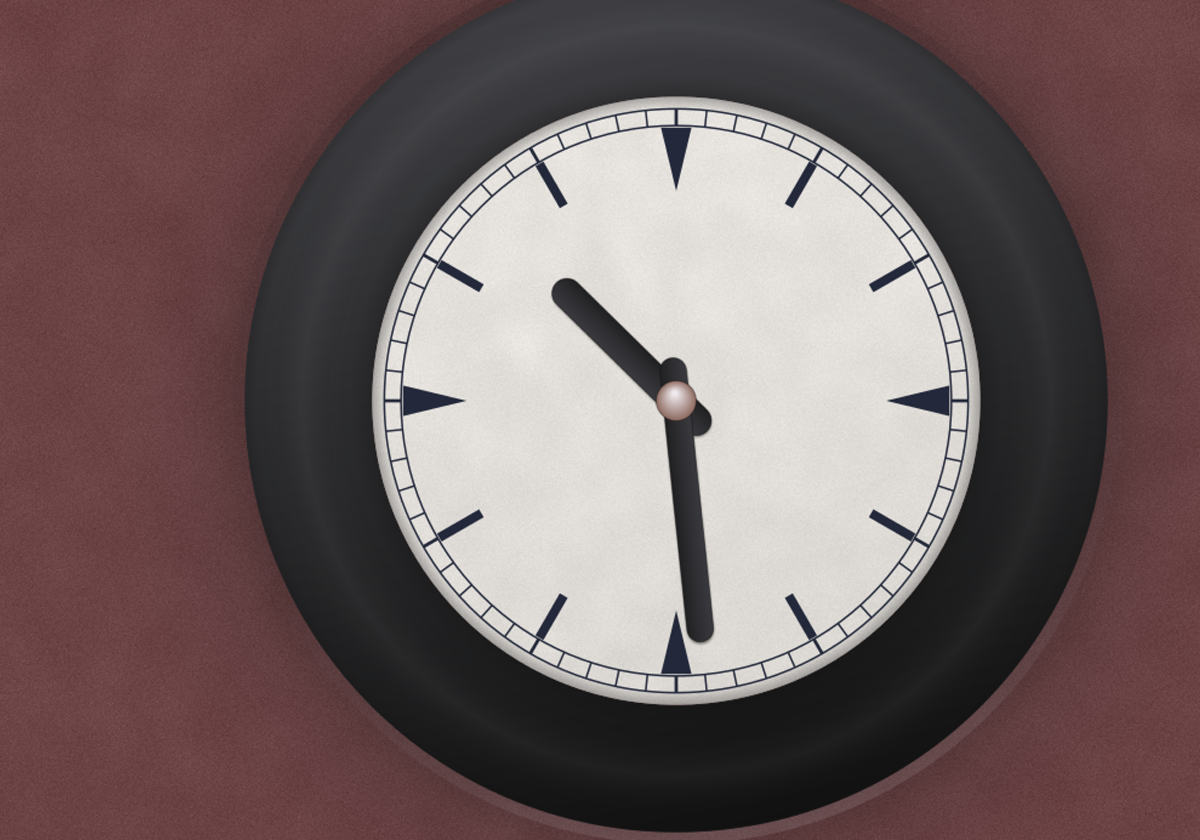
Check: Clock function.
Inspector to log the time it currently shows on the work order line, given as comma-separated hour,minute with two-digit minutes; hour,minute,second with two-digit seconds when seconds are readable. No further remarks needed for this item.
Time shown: 10,29
